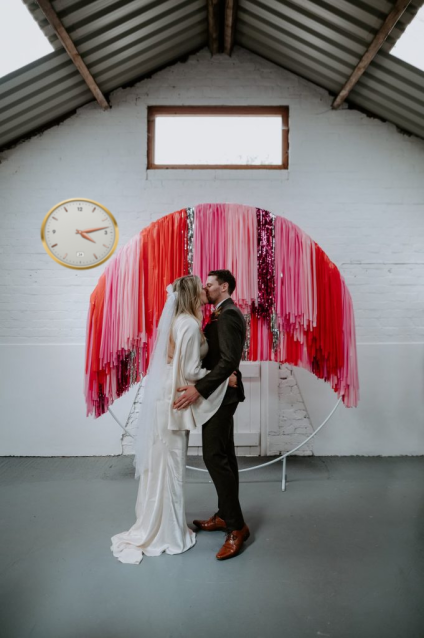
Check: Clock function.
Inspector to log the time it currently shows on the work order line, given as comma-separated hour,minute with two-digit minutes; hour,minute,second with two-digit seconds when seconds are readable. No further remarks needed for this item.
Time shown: 4,13
